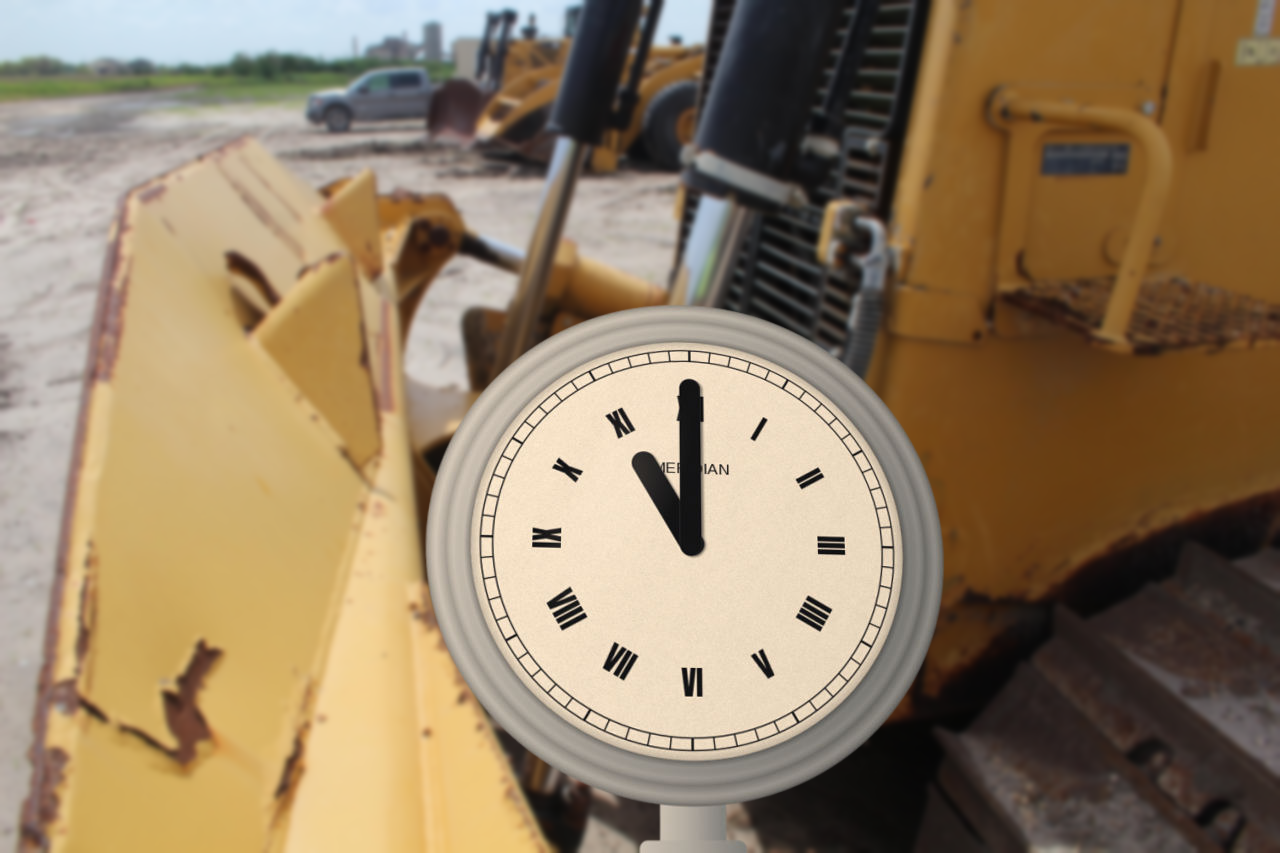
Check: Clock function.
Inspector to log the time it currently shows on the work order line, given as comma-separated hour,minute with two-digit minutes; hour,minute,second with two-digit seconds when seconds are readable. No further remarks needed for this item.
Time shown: 11,00
